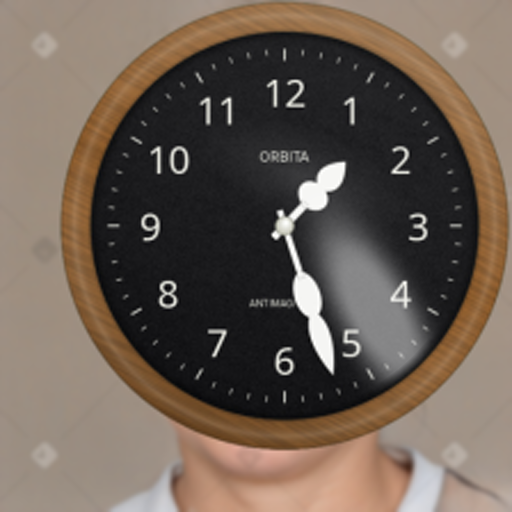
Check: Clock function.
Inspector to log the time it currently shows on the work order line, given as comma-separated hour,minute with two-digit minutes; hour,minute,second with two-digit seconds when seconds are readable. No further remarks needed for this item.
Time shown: 1,27
